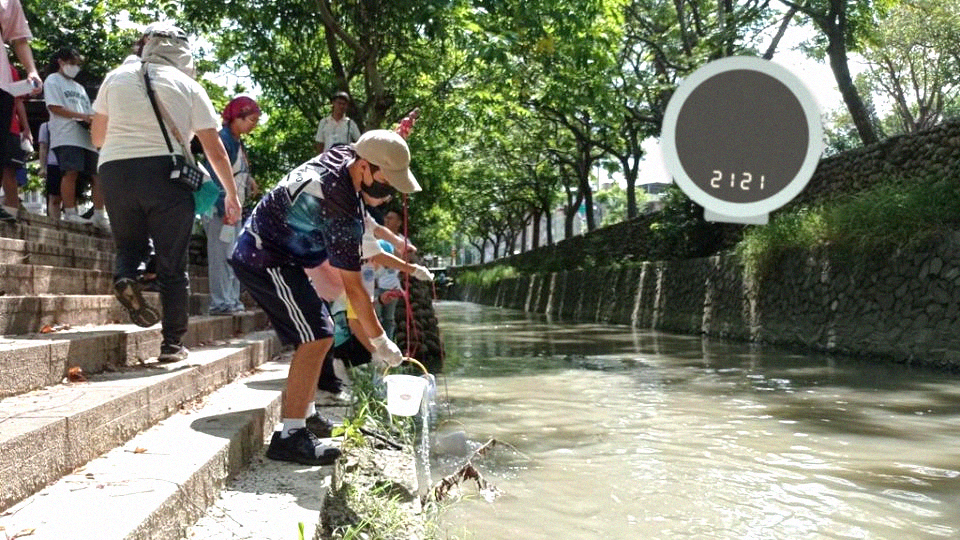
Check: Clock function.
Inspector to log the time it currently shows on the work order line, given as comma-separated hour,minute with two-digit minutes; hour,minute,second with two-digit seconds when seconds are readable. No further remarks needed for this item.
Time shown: 21,21
